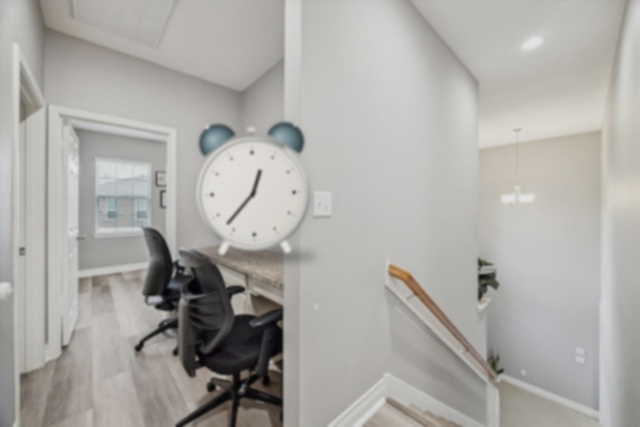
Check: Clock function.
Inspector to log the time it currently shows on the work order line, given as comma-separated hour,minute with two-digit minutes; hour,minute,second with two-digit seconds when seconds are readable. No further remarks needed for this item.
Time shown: 12,37
